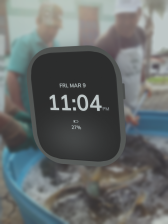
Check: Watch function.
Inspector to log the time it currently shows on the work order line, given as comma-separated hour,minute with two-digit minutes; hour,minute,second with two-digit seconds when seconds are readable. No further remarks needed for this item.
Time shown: 11,04
